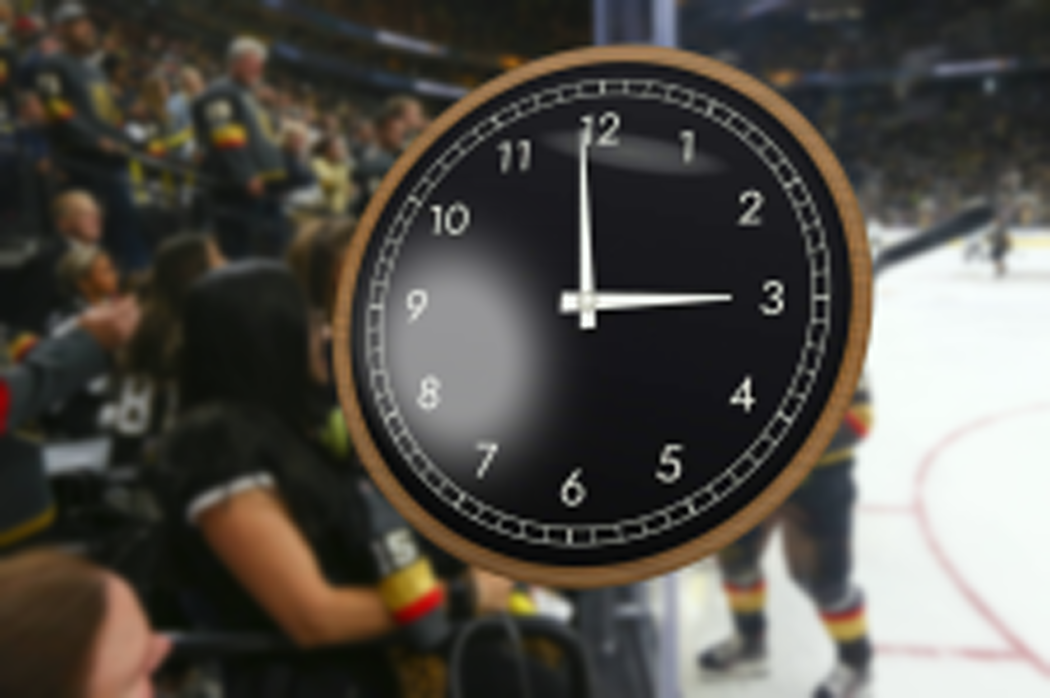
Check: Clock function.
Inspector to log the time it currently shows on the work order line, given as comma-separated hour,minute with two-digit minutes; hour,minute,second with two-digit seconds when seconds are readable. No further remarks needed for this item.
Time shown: 2,59
